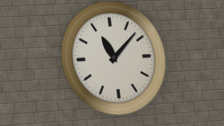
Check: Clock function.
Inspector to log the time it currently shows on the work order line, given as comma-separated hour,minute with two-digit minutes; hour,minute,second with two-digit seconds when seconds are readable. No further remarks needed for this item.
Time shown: 11,08
